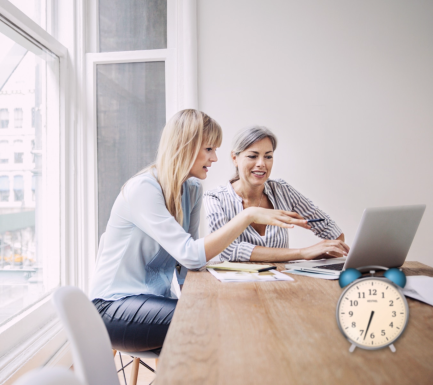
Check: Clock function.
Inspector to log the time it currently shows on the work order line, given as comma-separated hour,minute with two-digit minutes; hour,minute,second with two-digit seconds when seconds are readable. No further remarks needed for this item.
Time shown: 6,33
